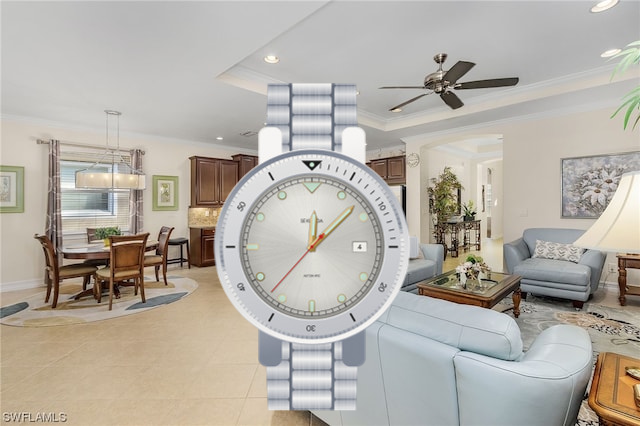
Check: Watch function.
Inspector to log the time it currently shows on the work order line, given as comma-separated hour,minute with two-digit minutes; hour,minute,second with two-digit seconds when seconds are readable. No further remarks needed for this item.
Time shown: 12,07,37
